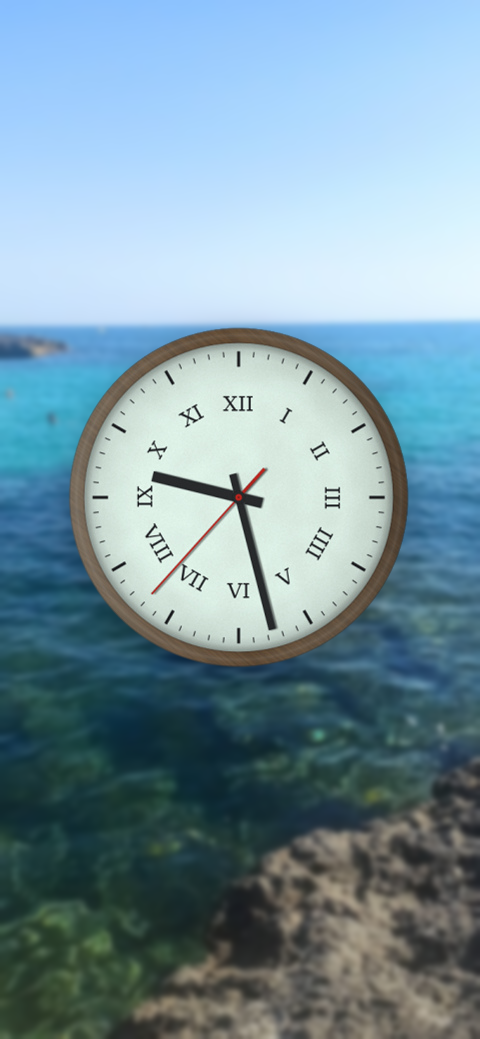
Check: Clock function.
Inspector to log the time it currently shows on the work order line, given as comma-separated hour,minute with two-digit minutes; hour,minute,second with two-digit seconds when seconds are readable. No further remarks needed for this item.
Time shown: 9,27,37
